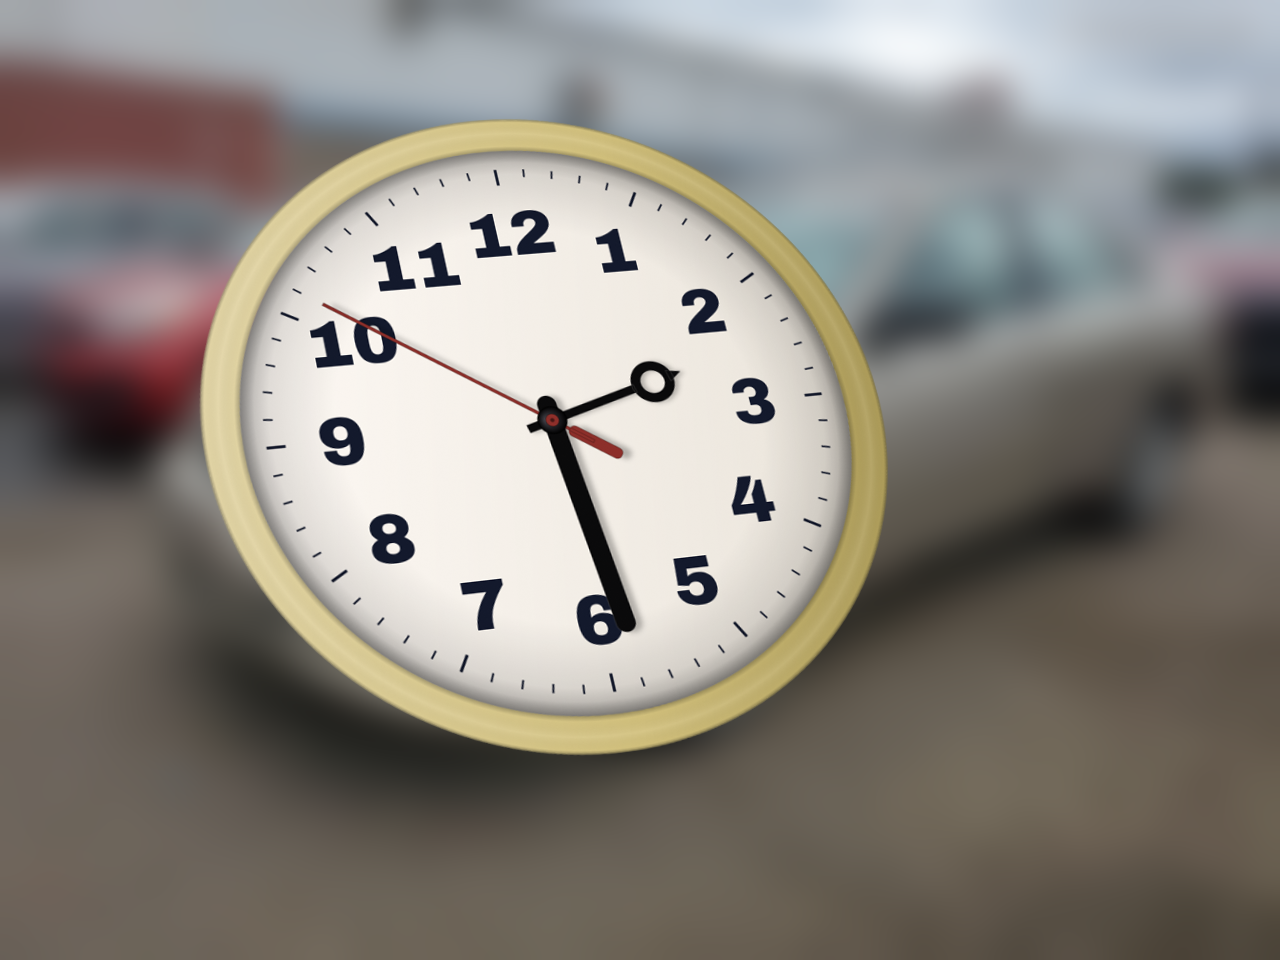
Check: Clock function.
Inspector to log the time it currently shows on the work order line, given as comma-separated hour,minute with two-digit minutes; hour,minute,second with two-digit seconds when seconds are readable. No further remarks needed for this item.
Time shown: 2,28,51
